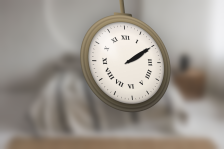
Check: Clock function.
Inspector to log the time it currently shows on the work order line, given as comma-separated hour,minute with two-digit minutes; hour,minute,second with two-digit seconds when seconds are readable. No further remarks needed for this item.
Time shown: 2,10
